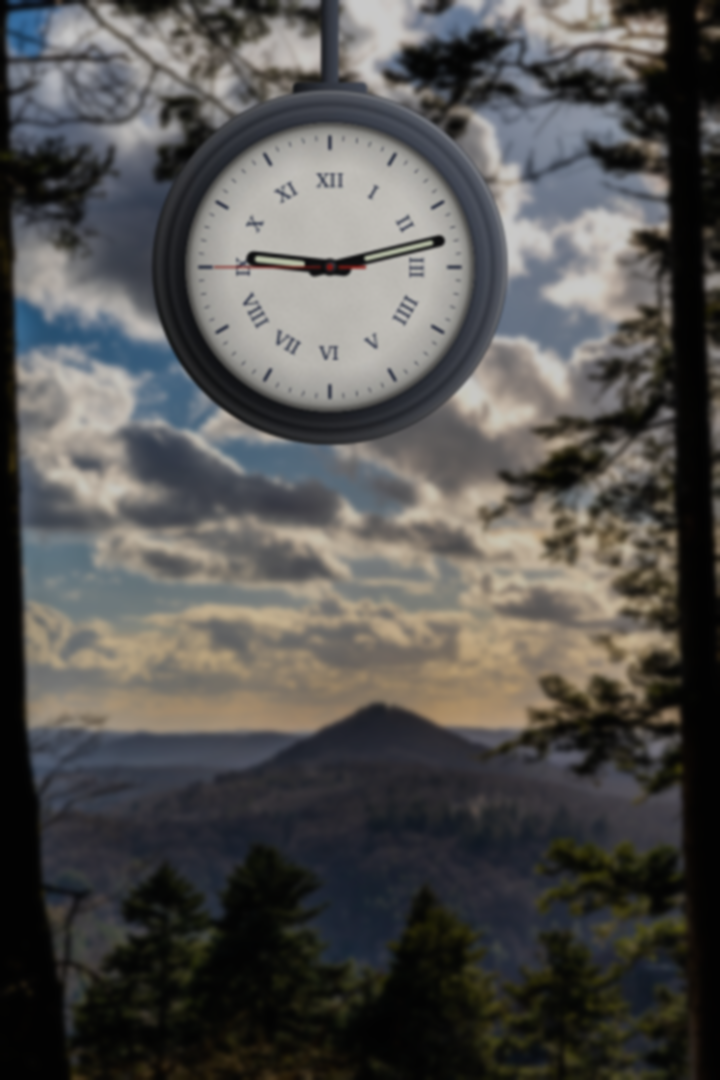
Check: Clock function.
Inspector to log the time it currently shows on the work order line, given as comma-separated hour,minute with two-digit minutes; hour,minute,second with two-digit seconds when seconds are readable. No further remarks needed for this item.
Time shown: 9,12,45
